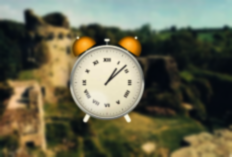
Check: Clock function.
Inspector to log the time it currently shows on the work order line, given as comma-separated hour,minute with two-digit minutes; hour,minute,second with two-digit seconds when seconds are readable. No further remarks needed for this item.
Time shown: 1,08
